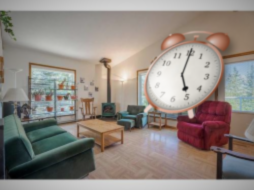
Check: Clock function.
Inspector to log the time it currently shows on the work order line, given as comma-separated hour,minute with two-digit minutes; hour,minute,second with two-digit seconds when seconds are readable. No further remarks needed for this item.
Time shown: 5,00
